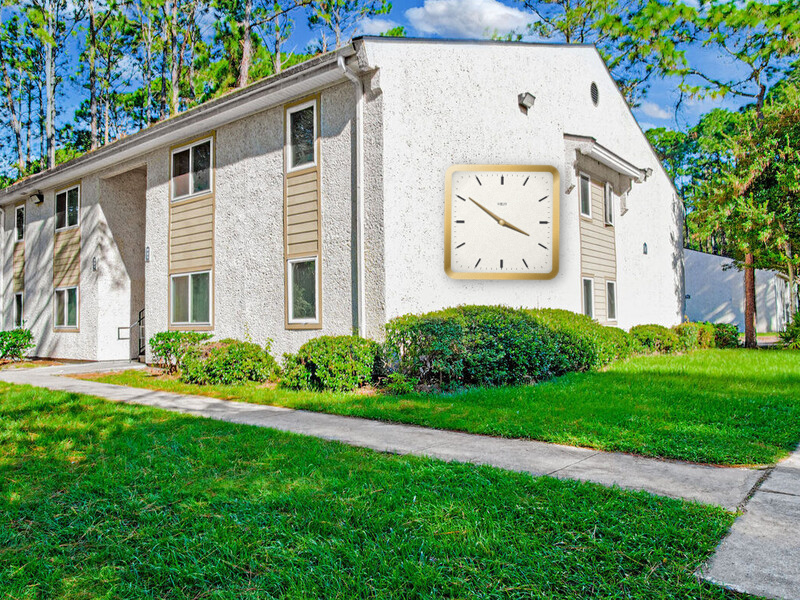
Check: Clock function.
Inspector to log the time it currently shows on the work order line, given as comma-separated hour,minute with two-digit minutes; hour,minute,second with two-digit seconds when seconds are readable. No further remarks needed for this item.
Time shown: 3,51
